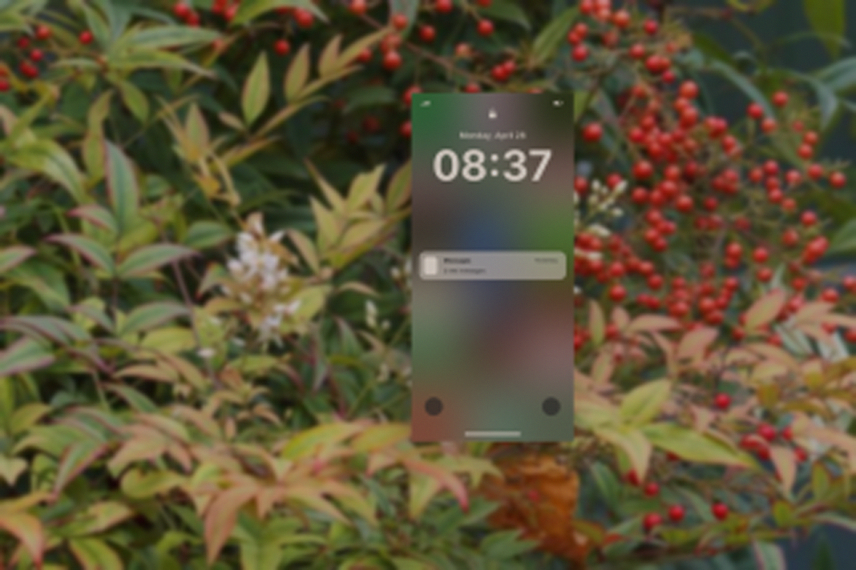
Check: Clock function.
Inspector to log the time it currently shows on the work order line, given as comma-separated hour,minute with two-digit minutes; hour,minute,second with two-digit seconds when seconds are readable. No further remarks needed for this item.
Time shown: 8,37
